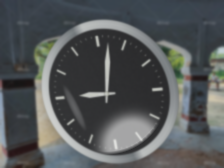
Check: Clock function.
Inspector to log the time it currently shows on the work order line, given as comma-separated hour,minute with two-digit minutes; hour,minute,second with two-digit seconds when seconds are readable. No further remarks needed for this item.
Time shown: 9,02
